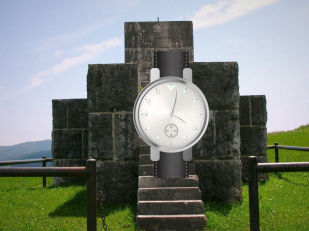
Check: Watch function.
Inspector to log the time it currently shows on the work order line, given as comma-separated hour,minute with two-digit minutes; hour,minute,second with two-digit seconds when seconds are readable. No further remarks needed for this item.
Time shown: 4,02
